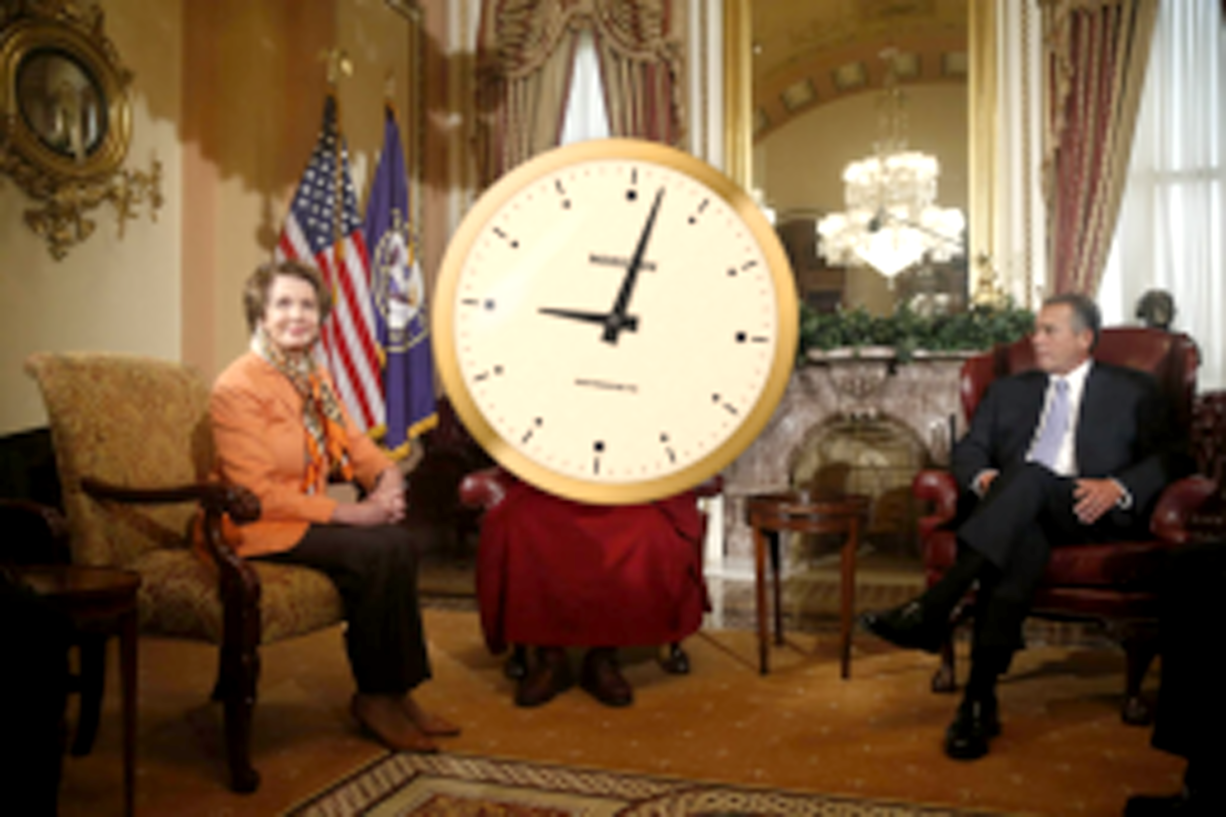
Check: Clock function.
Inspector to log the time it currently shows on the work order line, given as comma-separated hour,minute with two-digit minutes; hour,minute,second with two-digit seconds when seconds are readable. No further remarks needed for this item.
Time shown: 9,02
